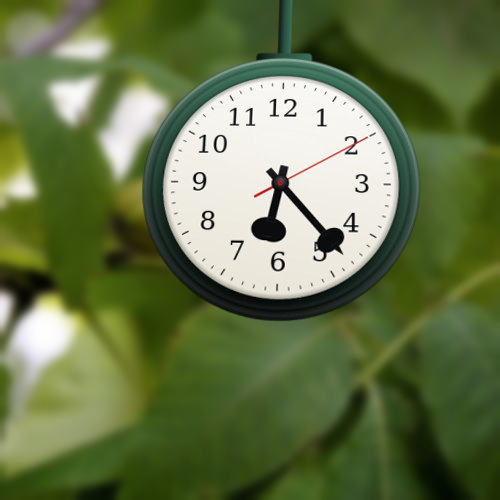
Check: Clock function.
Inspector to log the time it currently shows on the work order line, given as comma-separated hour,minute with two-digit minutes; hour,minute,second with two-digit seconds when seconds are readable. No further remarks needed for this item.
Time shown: 6,23,10
